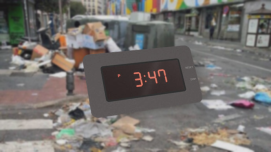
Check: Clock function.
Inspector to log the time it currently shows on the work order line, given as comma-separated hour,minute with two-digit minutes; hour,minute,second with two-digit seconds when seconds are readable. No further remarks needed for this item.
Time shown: 3,47
